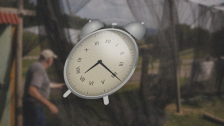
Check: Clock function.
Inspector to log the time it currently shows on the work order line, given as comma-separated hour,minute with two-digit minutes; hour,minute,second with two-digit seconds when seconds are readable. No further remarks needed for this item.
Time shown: 7,20
